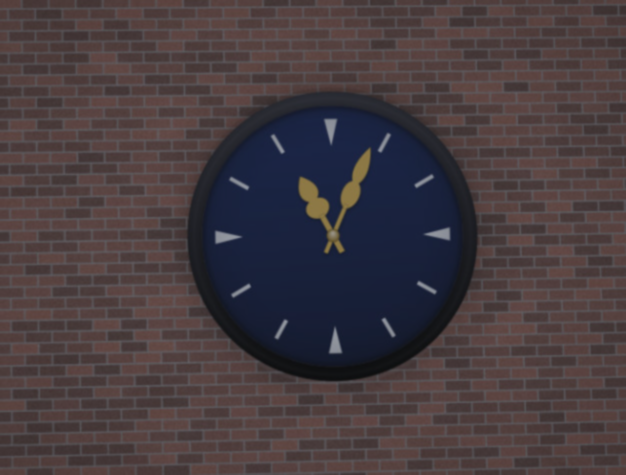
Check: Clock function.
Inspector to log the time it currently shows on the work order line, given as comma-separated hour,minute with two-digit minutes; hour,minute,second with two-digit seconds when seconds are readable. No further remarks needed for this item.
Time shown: 11,04
